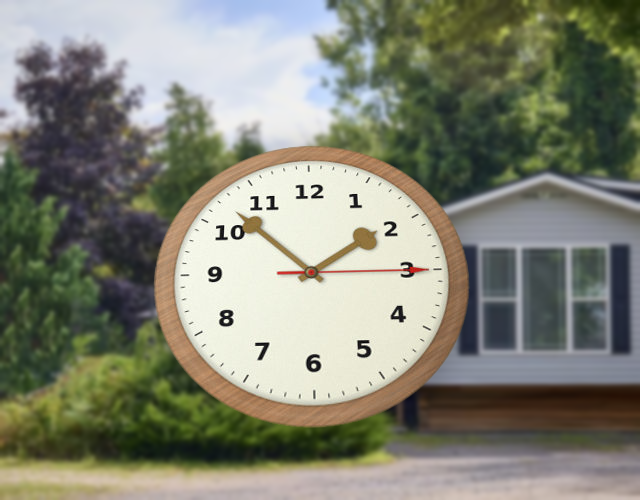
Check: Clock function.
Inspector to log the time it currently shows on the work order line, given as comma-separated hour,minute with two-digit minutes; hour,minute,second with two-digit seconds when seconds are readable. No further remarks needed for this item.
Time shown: 1,52,15
